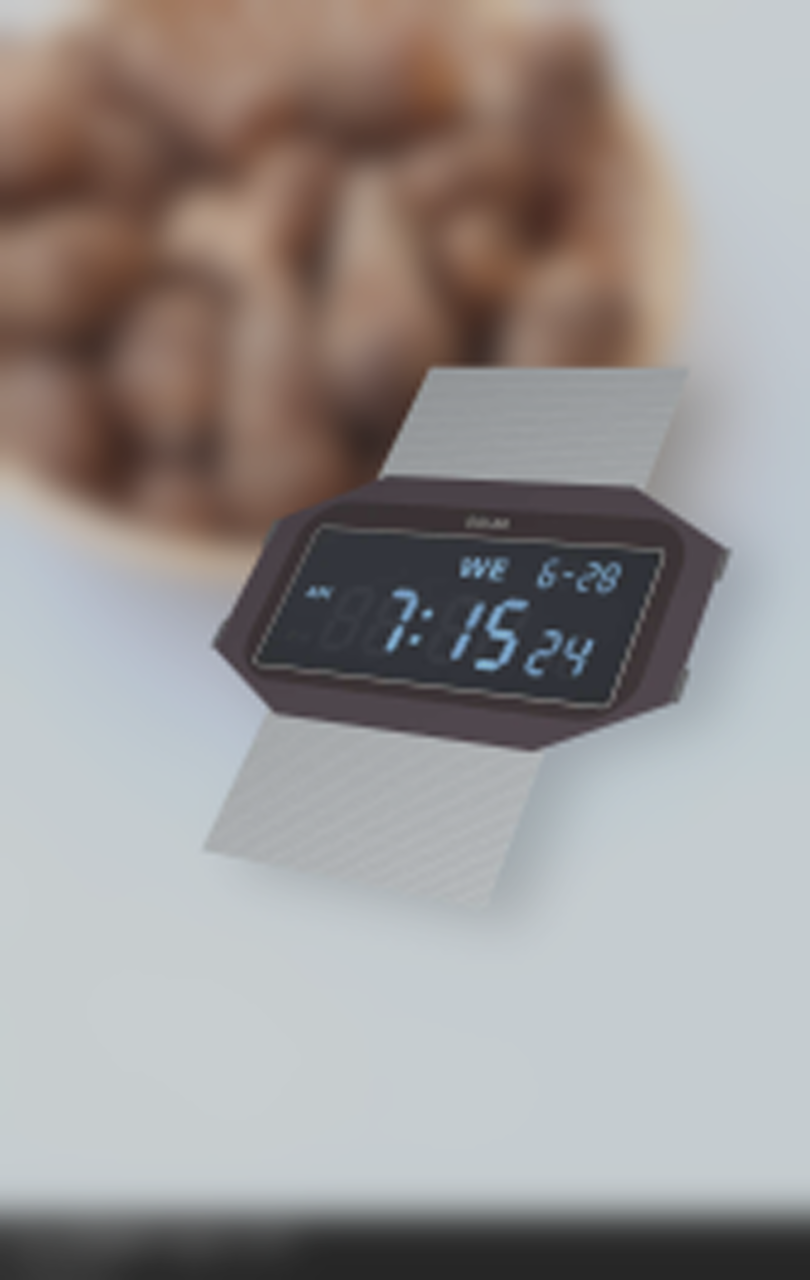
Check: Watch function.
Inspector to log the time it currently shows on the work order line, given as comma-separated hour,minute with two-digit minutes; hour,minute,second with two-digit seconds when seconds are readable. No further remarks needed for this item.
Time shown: 7,15,24
